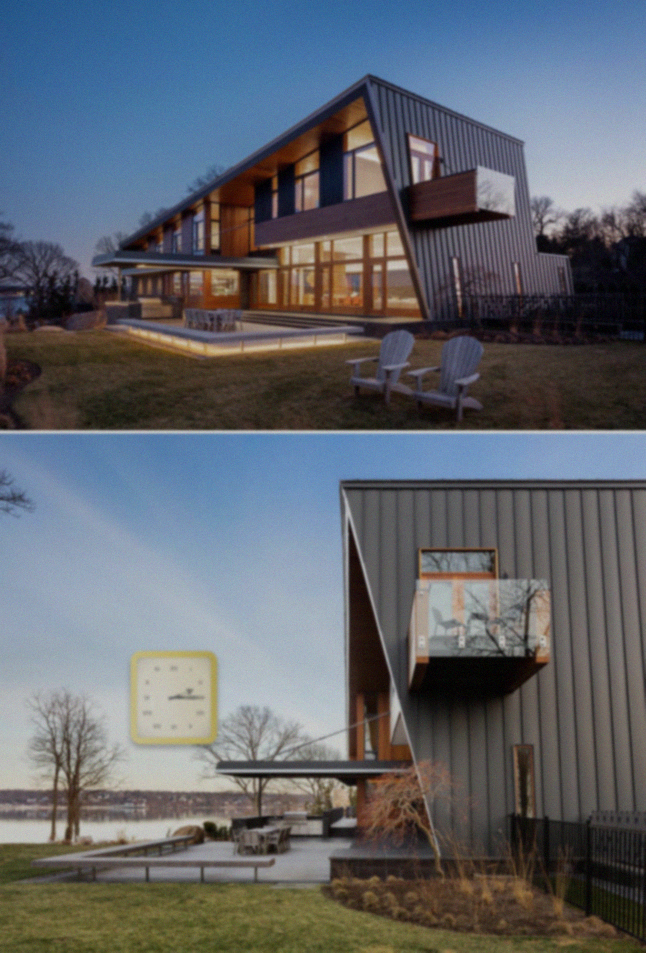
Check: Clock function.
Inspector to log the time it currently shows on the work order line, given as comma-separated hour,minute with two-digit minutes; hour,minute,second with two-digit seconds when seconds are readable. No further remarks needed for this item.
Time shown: 2,15
